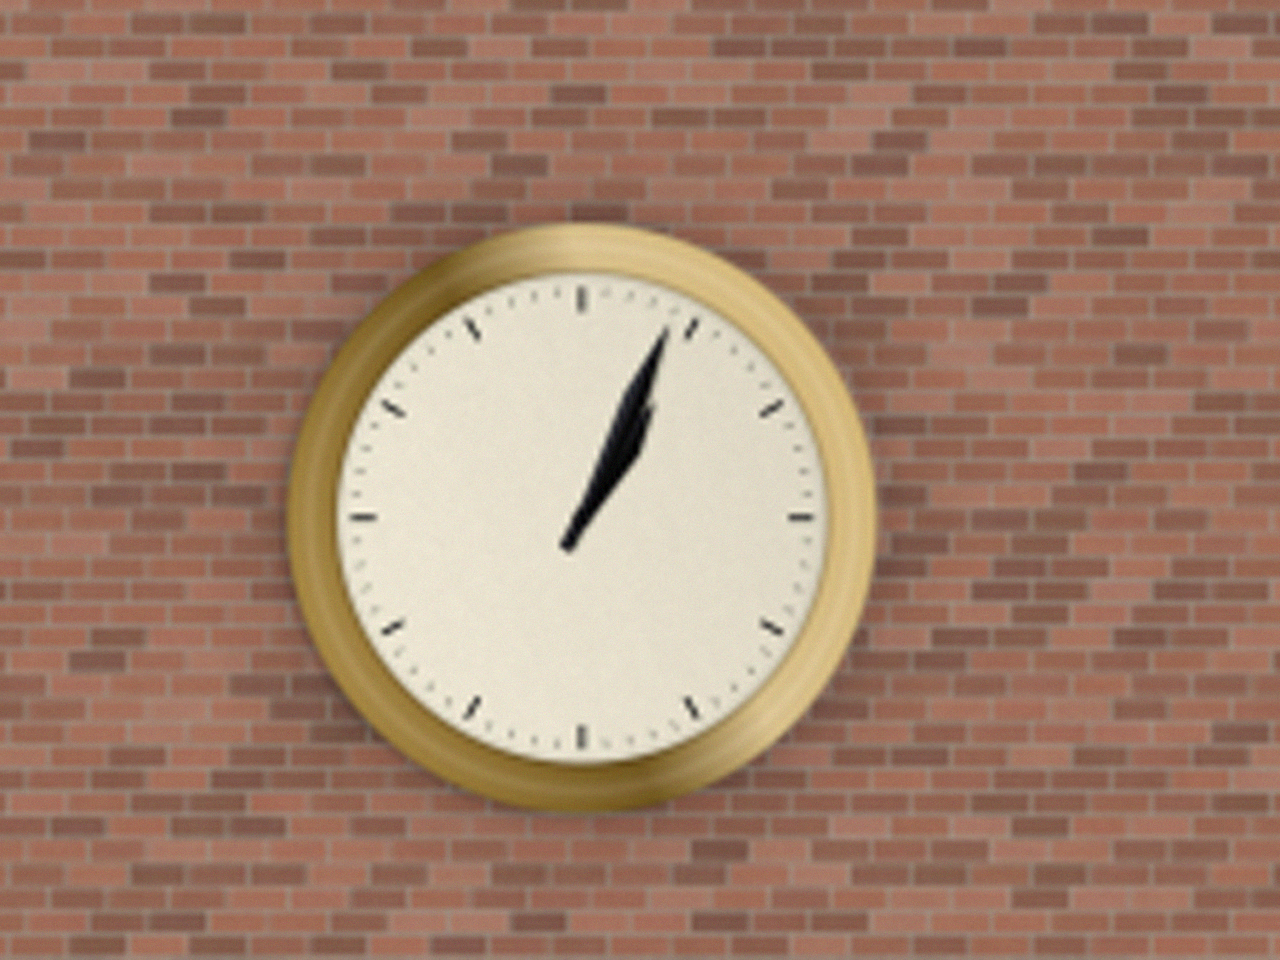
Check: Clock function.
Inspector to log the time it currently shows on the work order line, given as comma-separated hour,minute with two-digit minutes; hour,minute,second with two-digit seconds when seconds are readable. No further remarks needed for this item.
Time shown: 1,04
